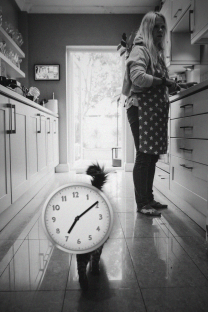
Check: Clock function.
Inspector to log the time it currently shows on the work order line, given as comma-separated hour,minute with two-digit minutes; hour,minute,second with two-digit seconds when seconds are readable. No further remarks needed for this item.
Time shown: 7,09
